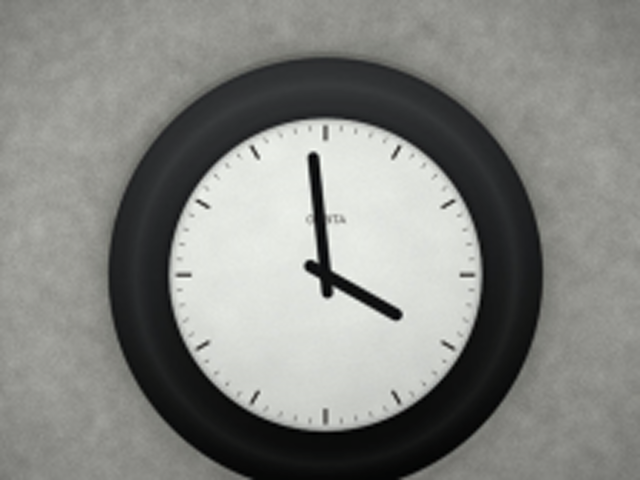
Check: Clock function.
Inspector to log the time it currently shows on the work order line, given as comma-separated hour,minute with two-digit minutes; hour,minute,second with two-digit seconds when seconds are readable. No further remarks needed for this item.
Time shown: 3,59
